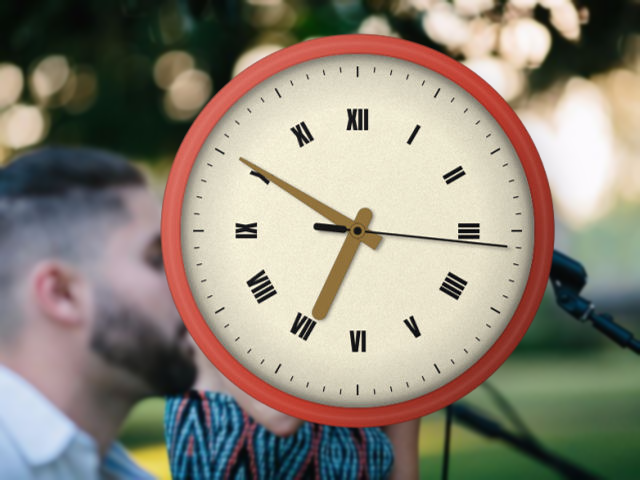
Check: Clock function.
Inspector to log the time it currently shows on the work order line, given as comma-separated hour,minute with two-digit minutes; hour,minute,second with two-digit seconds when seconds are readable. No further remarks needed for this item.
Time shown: 6,50,16
